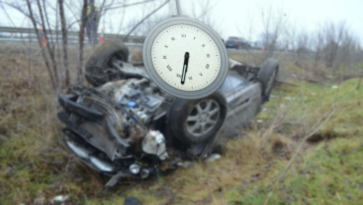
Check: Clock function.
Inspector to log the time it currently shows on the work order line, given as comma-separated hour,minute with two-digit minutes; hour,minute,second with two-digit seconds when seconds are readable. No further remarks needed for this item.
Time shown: 6,33
